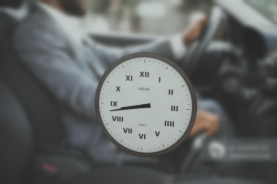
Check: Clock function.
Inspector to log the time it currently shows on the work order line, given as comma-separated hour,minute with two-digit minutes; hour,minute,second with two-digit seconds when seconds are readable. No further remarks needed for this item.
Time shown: 8,43
